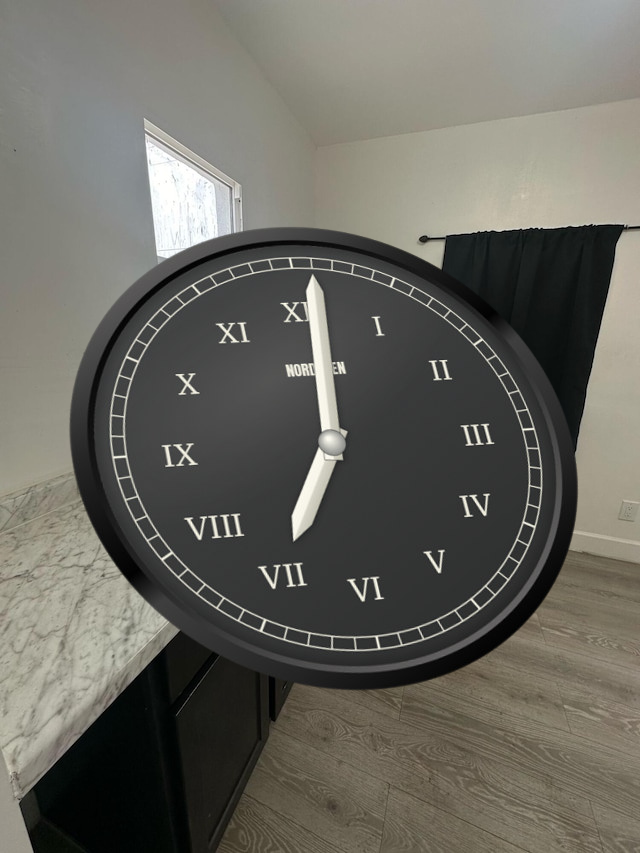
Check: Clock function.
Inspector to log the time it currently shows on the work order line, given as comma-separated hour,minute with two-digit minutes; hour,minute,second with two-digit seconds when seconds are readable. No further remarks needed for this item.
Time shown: 7,01
